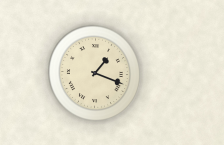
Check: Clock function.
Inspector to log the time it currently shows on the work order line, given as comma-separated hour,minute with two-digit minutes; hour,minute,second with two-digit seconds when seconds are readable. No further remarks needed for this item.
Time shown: 1,18
